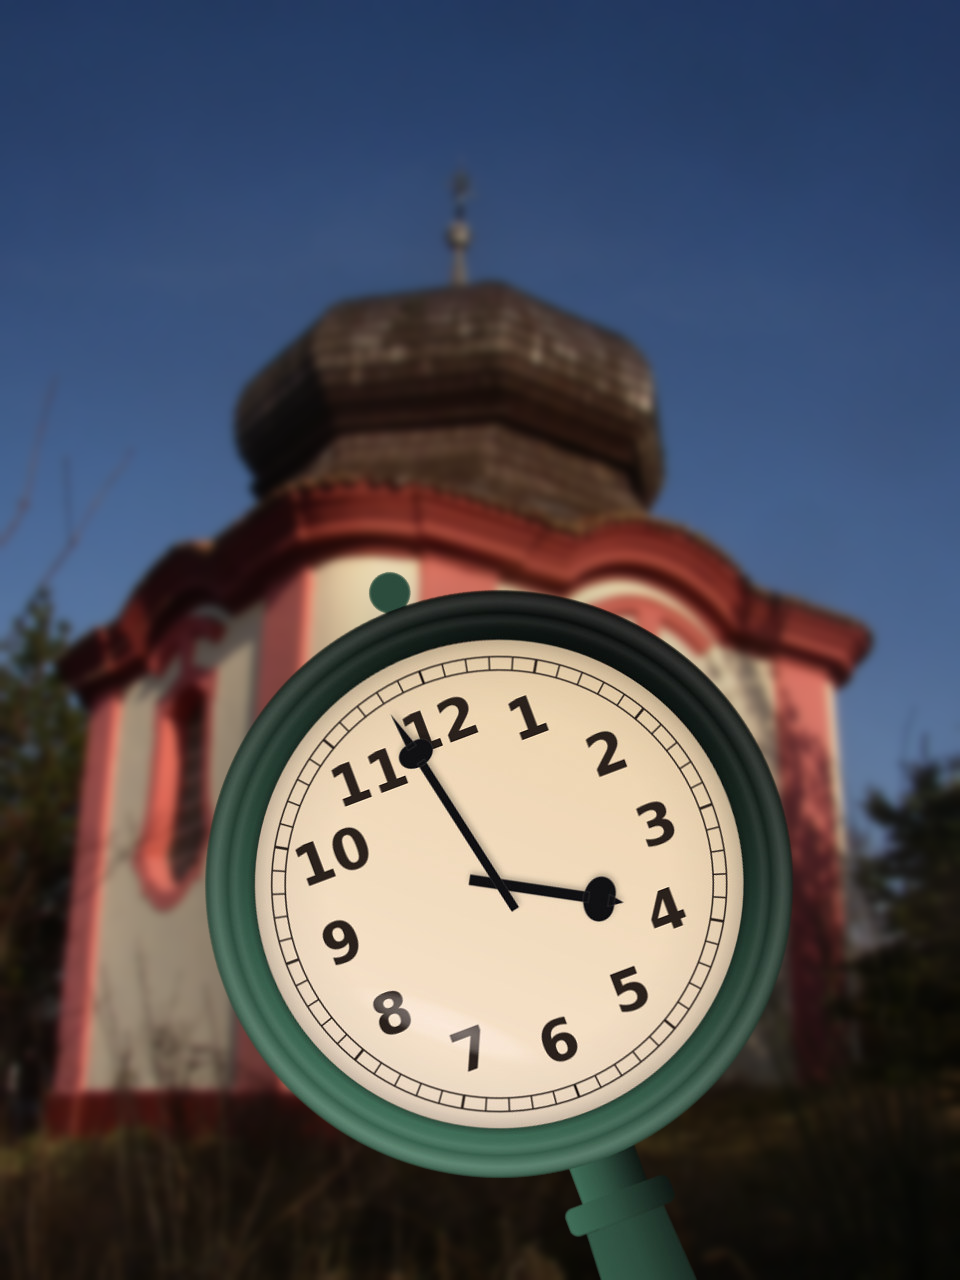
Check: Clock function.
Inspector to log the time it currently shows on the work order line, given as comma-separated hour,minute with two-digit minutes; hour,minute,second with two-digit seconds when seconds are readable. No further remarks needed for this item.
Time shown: 3,58
